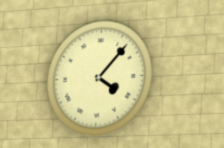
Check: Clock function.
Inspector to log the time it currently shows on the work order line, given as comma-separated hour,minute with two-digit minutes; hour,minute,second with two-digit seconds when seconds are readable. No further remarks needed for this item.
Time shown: 4,07
